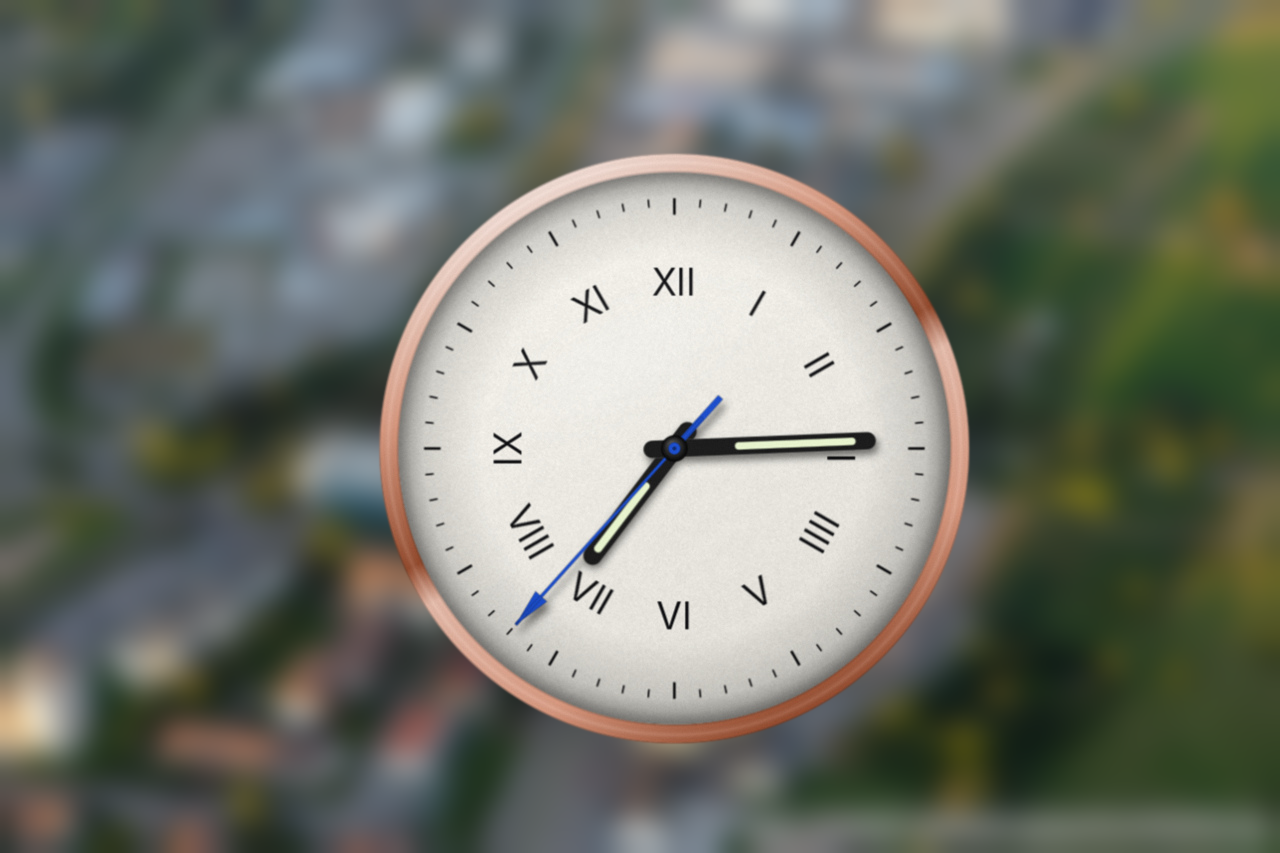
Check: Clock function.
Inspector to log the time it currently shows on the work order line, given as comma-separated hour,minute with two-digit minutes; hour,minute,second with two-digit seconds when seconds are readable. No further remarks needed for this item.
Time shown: 7,14,37
